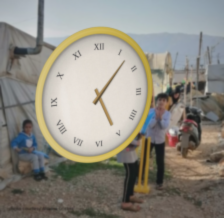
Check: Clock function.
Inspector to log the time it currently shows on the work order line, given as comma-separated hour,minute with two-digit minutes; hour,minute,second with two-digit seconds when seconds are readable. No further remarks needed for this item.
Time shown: 5,07
